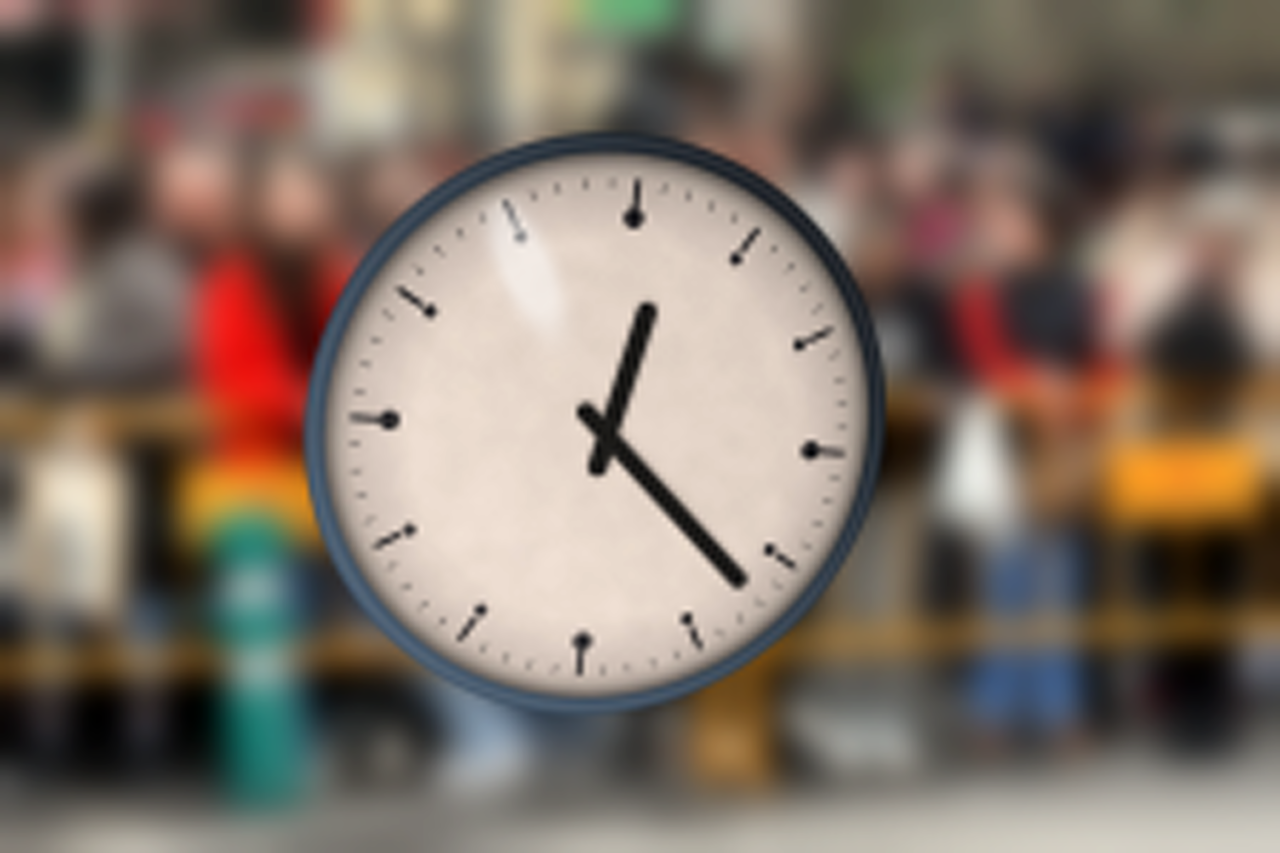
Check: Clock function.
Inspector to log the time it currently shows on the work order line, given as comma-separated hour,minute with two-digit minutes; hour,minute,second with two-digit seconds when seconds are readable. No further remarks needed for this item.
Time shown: 12,22
